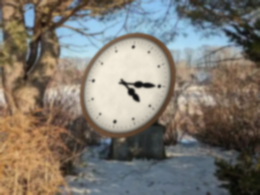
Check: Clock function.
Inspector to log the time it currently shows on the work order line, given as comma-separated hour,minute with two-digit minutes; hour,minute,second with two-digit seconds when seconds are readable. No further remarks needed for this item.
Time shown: 4,15
